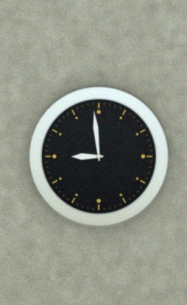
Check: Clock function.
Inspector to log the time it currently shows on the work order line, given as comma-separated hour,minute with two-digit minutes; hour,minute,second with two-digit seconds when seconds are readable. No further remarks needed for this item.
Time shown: 8,59
